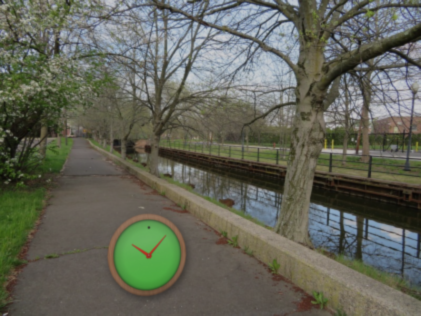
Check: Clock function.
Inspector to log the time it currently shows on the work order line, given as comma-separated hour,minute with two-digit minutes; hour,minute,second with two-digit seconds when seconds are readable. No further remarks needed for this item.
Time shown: 10,07
